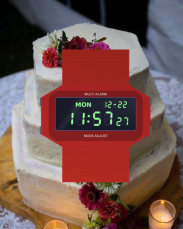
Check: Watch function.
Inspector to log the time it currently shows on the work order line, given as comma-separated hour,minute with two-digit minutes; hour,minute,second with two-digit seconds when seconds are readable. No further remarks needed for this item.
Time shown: 11,57,27
